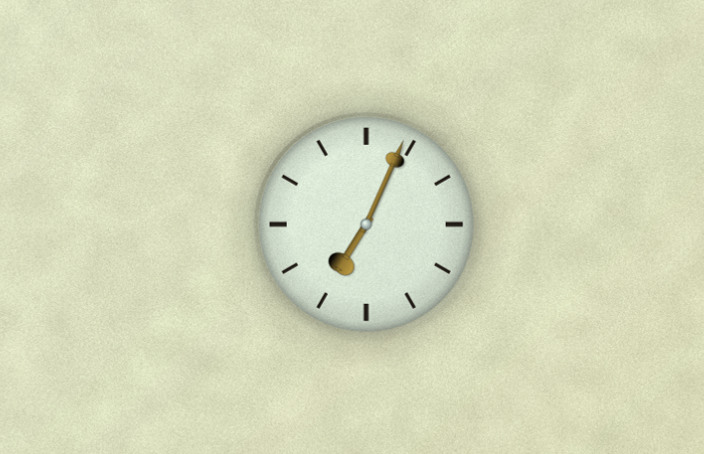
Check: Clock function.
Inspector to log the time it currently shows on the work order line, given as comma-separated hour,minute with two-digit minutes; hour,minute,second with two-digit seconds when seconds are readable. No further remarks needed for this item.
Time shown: 7,04
